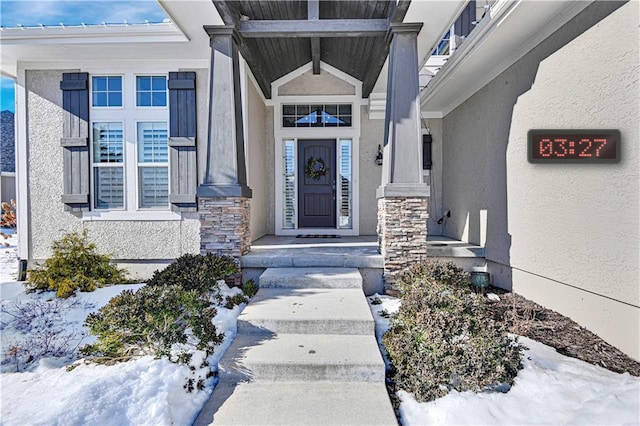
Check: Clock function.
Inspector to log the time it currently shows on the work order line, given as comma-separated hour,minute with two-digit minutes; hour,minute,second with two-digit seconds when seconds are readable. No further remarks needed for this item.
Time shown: 3,27
